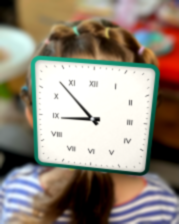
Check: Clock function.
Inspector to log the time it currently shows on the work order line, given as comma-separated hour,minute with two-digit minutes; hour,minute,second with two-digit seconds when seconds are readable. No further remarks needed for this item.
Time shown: 8,53
